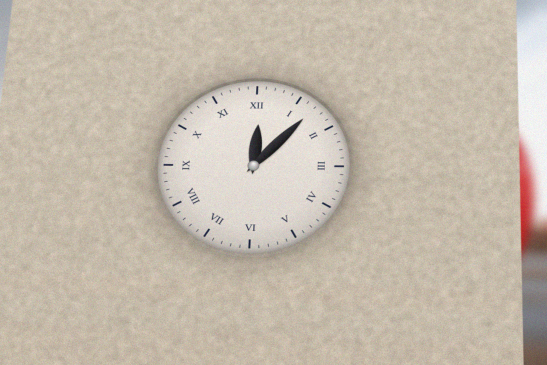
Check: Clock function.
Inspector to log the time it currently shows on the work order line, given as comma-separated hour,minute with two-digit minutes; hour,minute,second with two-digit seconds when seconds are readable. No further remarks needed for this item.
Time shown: 12,07
